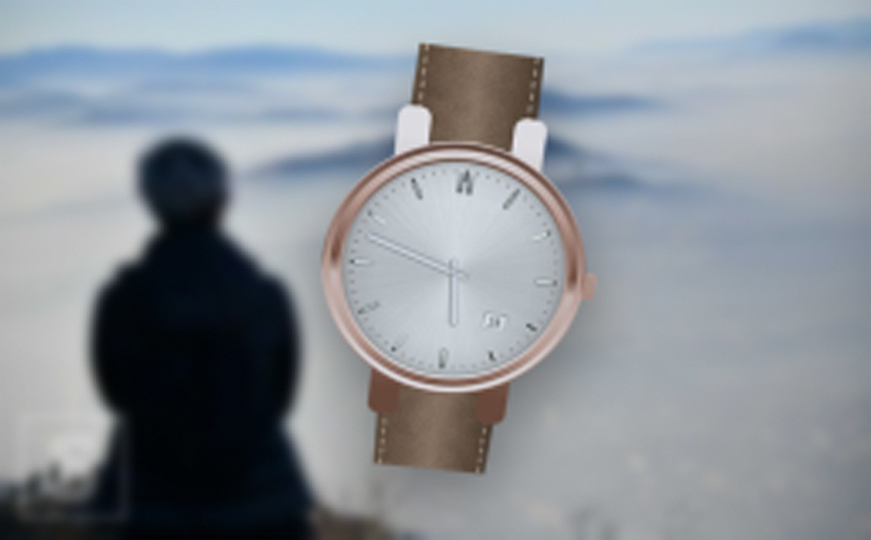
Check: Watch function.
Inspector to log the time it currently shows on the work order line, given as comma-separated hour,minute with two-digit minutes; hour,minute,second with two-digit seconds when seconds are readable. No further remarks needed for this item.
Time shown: 5,48
